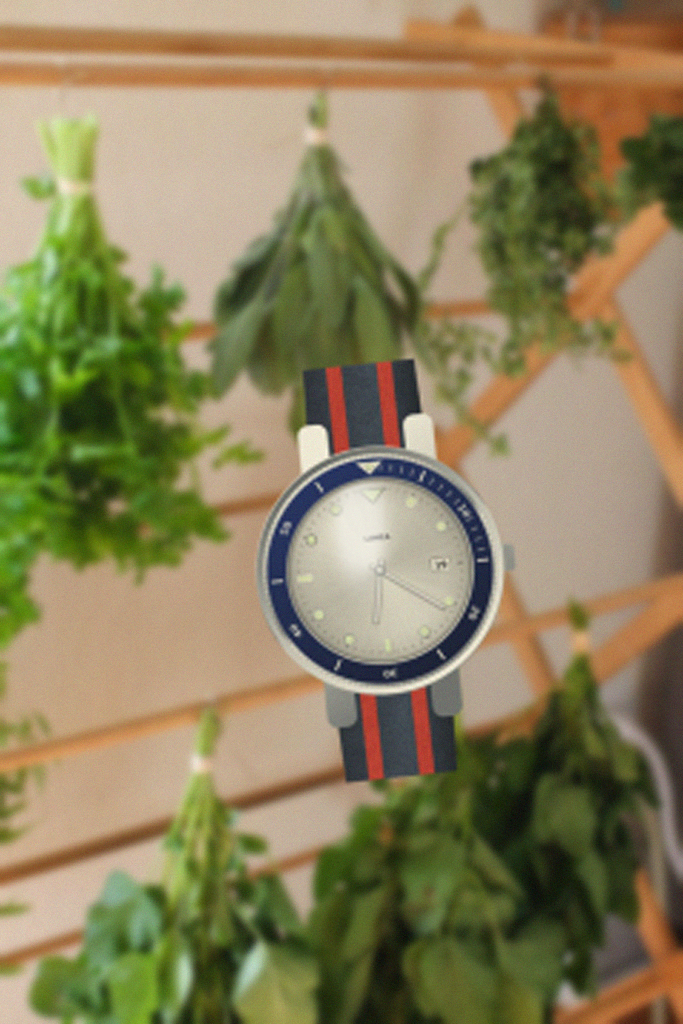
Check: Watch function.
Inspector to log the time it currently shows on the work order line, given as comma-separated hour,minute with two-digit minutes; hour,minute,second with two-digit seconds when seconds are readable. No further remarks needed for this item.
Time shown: 6,21
